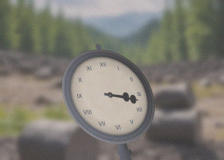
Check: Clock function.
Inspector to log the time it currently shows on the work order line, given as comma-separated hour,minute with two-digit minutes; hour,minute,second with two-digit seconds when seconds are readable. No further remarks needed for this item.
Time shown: 3,17
